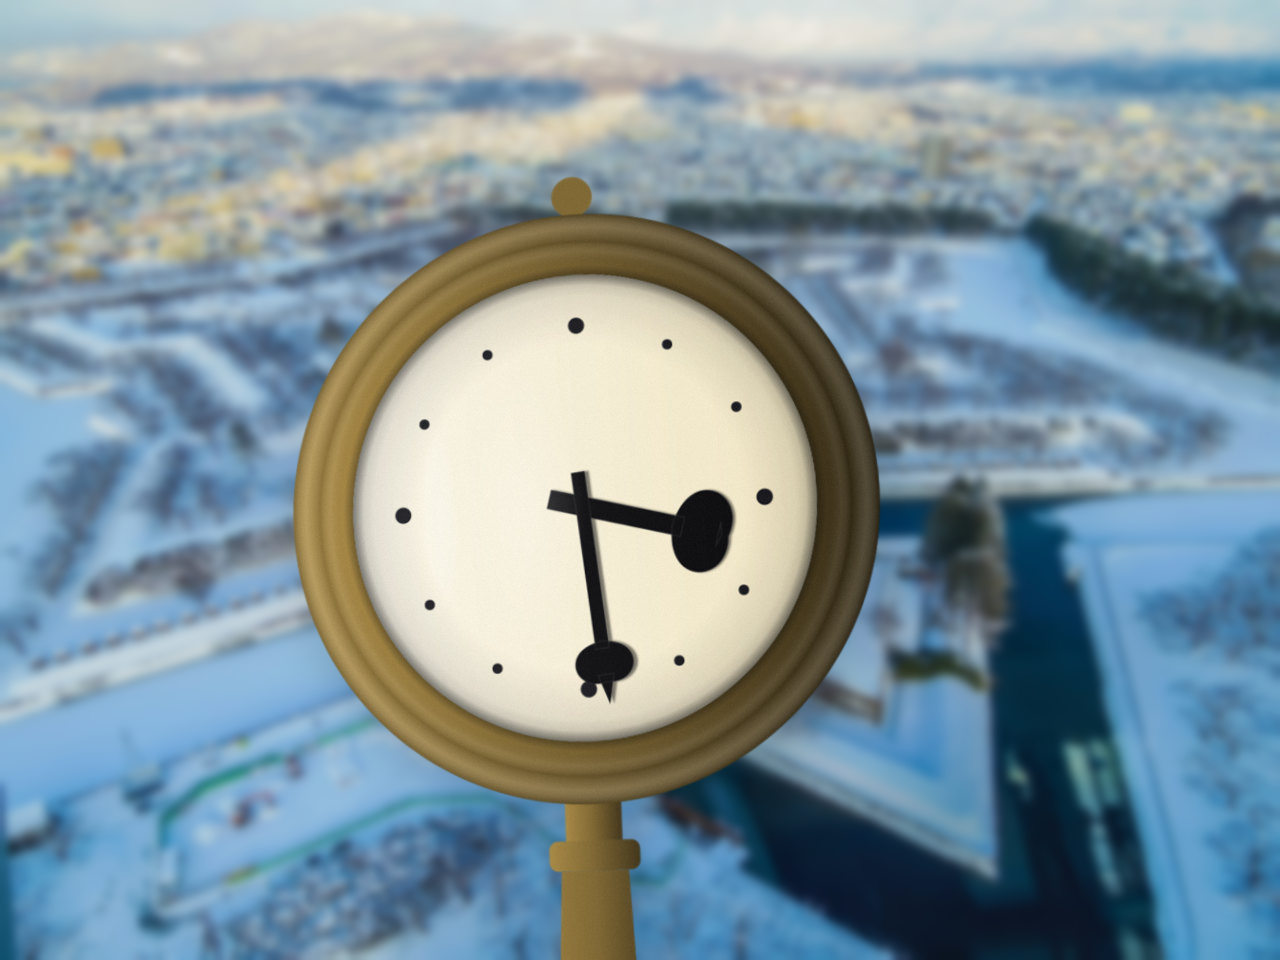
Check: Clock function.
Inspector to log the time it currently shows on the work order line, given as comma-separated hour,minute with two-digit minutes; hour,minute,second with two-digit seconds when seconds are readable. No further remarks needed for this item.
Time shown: 3,29
